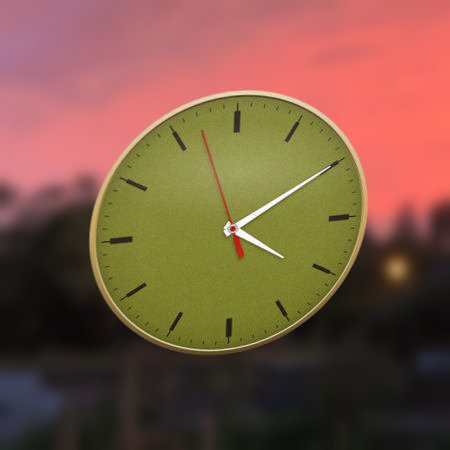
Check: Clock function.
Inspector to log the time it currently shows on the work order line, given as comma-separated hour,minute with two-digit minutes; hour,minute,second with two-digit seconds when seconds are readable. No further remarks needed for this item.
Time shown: 4,09,57
